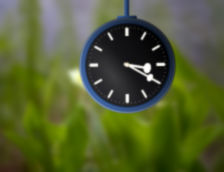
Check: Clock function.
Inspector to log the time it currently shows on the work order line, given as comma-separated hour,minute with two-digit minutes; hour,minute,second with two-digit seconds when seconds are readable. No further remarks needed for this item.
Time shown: 3,20
